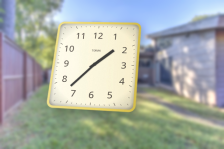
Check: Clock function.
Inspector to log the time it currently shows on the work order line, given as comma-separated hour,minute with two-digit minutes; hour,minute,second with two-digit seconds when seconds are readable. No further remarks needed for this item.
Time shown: 1,37
